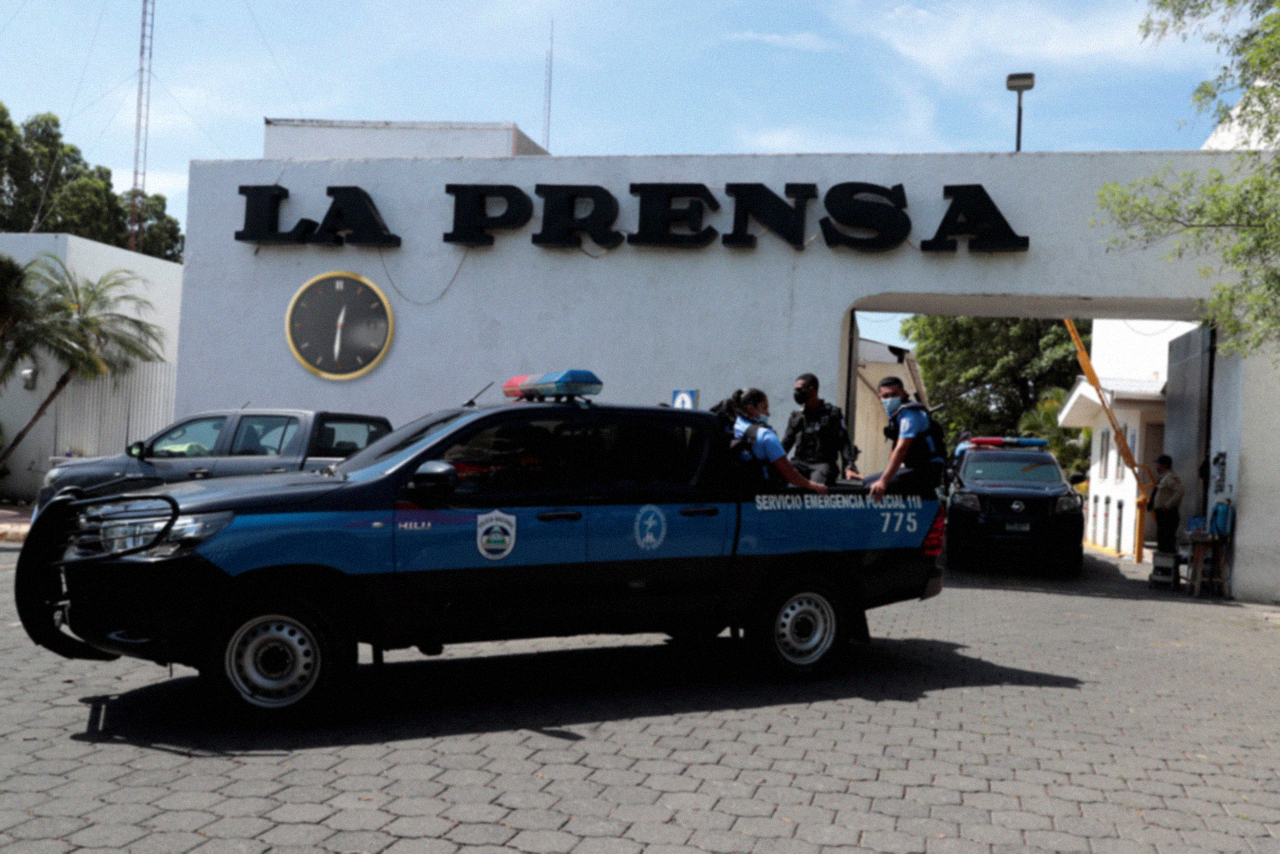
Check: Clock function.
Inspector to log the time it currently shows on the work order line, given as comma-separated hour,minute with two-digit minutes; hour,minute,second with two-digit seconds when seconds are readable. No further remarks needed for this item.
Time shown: 12,31
